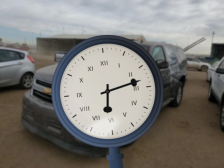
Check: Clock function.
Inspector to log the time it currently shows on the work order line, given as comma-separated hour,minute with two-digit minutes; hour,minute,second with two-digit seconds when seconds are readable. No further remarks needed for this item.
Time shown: 6,13
